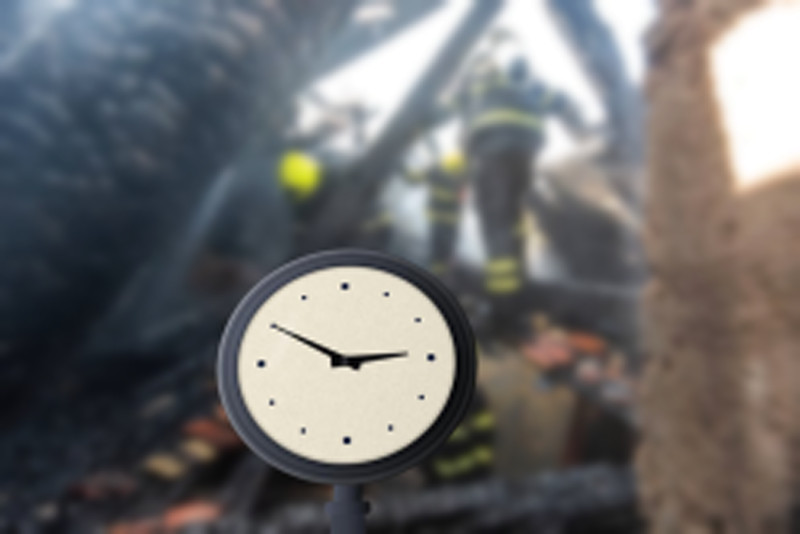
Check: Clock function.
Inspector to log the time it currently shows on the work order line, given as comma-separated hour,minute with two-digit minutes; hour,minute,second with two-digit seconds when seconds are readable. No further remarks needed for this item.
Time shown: 2,50
